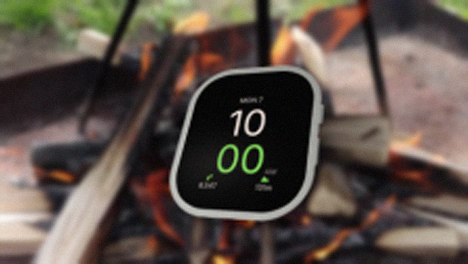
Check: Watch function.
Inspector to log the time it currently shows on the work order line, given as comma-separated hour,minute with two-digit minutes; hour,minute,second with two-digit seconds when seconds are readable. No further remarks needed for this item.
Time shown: 10,00
